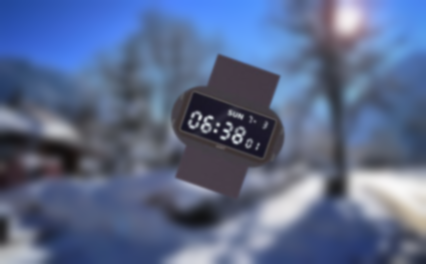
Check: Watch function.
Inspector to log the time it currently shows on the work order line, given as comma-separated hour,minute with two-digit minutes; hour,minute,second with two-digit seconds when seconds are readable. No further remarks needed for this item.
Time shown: 6,38
